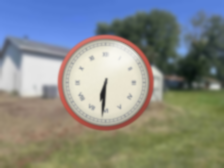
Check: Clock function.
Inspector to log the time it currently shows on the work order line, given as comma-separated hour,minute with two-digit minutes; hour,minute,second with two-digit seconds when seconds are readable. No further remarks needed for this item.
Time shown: 6,31
